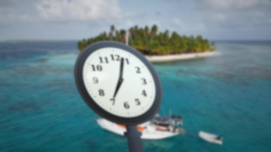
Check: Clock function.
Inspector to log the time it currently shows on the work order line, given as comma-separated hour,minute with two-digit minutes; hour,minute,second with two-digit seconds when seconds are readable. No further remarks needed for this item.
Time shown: 7,03
